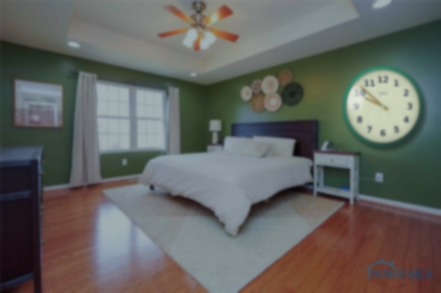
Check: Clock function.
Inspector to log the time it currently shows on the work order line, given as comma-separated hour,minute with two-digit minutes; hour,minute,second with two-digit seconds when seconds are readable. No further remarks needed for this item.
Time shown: 9,52
